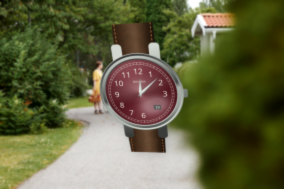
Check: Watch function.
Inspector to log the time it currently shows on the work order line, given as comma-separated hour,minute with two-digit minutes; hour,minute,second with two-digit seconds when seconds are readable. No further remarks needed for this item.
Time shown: 12,08
